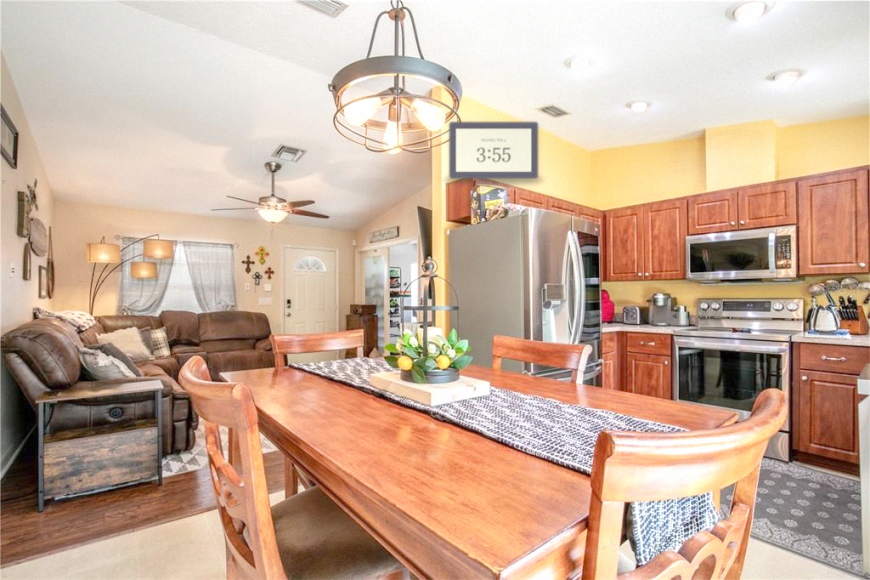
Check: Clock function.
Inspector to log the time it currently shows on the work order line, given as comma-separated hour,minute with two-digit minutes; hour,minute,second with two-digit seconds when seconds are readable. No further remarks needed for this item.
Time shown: 3,55
